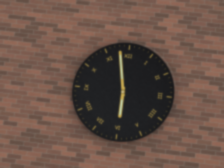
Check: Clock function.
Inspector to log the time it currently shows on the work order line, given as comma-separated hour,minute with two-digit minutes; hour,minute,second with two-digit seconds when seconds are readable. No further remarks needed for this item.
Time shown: 5,58
